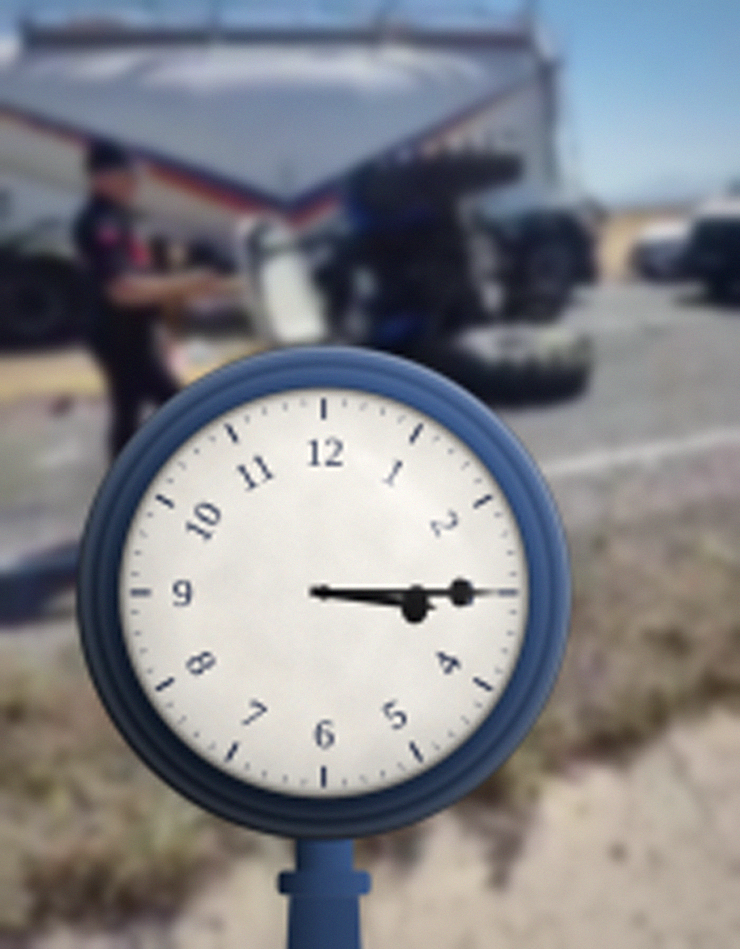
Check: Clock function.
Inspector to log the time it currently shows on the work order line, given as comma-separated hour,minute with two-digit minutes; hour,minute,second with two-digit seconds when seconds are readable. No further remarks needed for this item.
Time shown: 3,15
